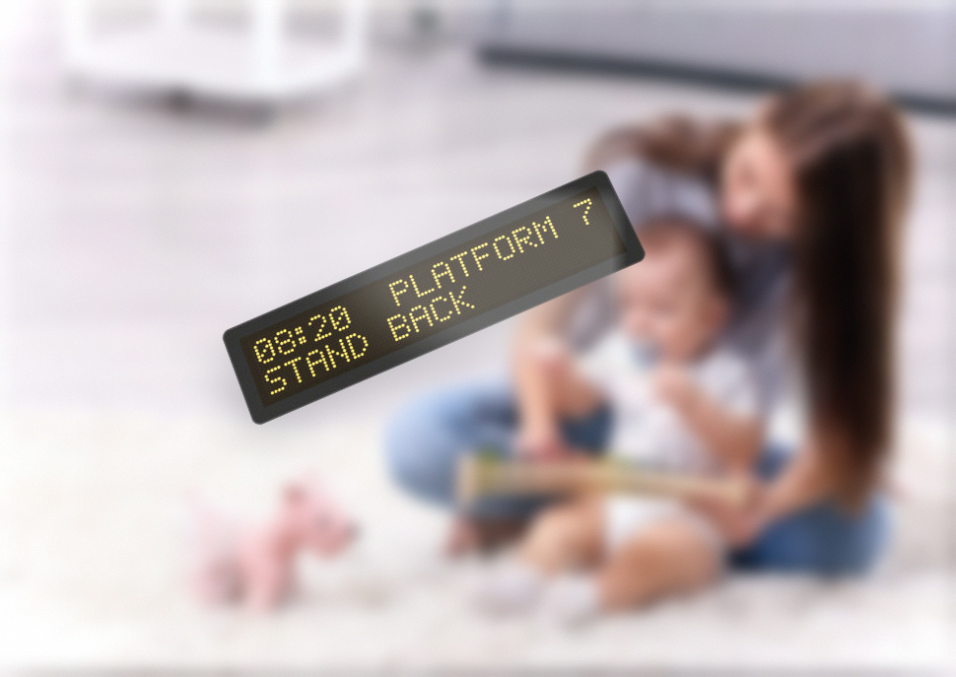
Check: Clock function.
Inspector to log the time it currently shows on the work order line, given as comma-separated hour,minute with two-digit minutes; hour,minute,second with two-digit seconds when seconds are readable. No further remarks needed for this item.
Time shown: 8,20
